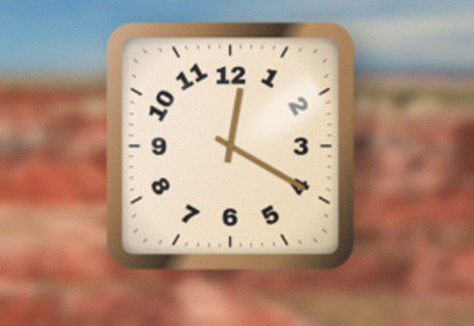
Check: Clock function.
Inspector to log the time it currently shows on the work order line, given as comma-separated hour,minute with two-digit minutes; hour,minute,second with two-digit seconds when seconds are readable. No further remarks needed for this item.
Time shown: 12,20
